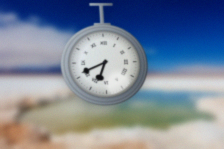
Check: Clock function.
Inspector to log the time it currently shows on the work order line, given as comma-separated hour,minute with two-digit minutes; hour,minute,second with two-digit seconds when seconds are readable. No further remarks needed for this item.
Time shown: 6,41
